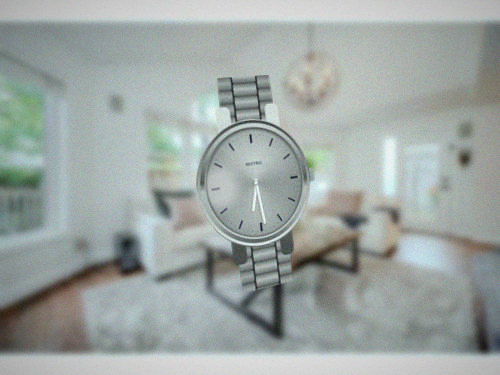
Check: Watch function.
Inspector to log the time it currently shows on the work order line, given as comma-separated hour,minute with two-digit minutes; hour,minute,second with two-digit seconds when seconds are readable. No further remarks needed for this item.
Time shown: 6,29
